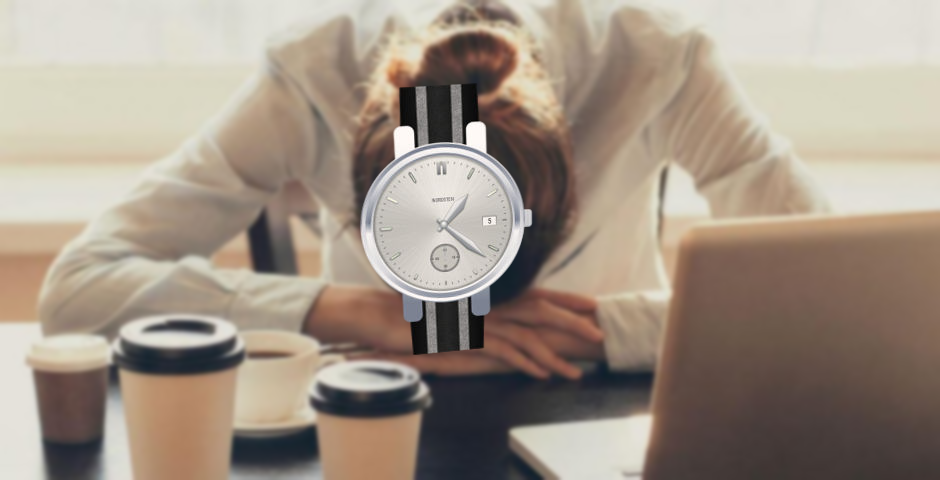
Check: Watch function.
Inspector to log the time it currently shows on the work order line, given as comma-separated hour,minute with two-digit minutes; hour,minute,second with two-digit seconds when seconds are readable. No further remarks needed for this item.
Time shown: 1,22
